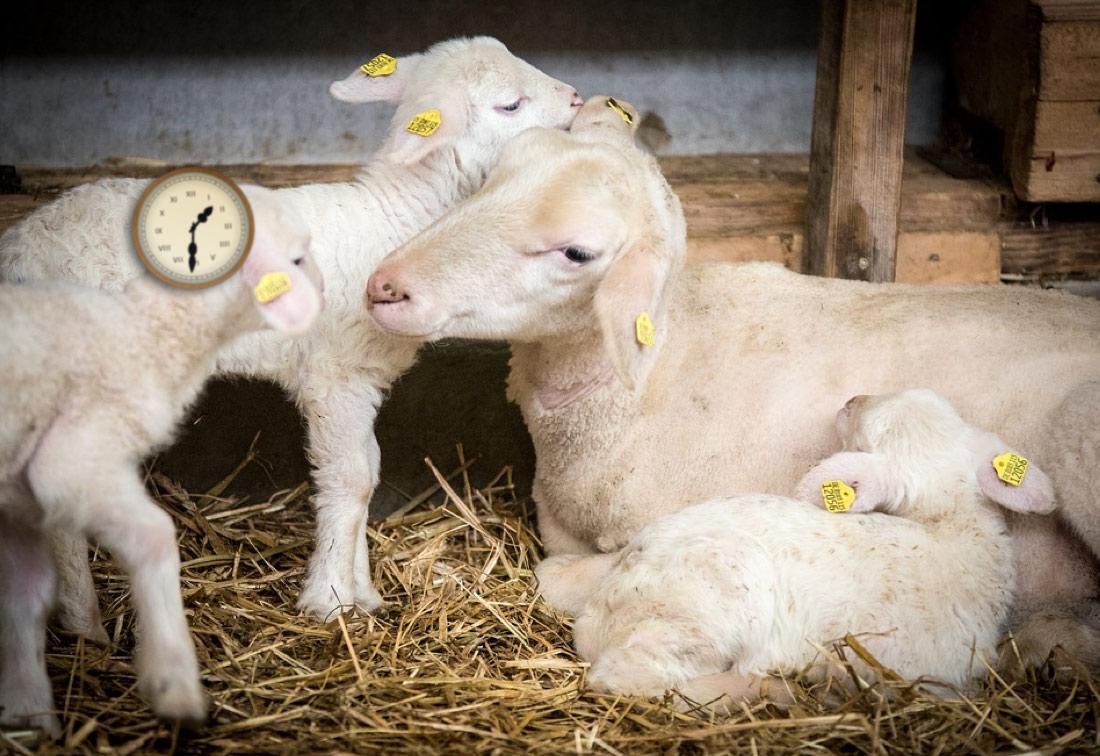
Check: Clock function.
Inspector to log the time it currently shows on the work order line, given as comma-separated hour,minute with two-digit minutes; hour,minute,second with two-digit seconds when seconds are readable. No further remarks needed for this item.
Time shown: 1,31
